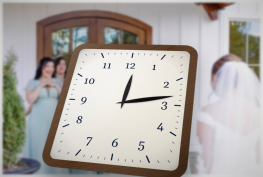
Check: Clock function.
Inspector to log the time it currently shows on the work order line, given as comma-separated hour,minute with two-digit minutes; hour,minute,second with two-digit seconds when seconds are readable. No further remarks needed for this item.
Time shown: 12,13
